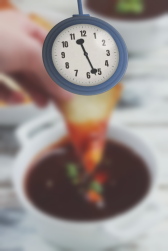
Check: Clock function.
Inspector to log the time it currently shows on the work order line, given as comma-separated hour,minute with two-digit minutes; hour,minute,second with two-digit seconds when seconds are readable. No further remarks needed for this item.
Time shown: 11,27
